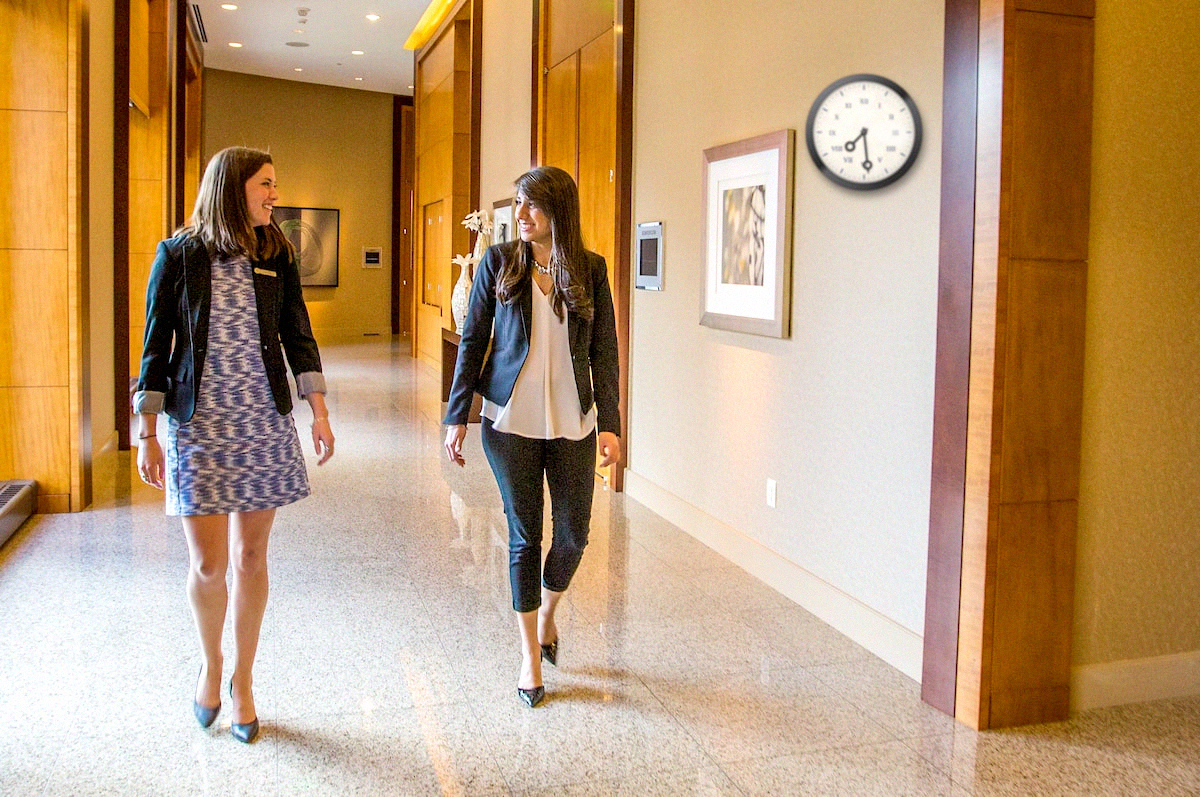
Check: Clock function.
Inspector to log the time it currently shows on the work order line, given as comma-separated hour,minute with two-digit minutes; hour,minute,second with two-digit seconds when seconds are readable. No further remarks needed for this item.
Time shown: 7,29
